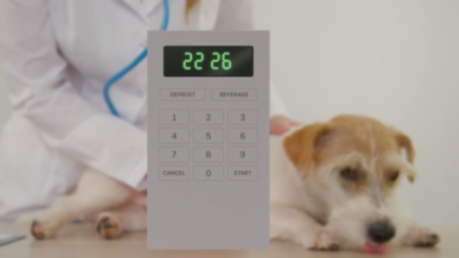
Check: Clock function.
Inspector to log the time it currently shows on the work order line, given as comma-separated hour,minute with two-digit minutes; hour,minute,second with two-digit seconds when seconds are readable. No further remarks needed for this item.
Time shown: 22,26
